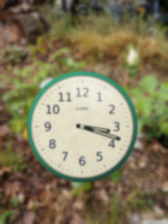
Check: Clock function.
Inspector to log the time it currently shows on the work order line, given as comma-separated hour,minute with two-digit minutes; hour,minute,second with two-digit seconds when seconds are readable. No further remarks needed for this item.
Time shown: 3,18
